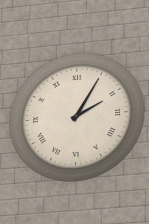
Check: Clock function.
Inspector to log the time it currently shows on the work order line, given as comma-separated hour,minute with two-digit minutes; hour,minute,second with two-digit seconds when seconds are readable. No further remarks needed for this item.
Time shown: 2,05
